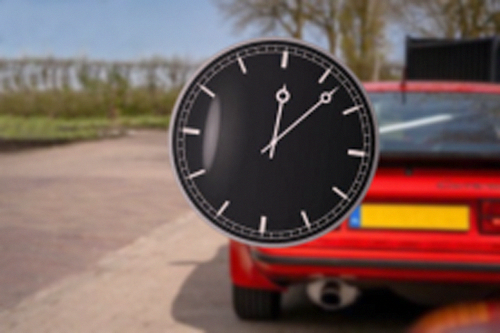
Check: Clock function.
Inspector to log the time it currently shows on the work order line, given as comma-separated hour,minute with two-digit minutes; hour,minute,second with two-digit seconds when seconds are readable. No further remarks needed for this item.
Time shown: 12,07
